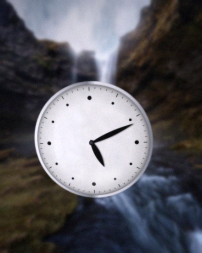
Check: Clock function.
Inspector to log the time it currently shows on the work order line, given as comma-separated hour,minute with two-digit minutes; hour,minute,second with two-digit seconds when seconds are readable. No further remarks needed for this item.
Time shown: 5,11
